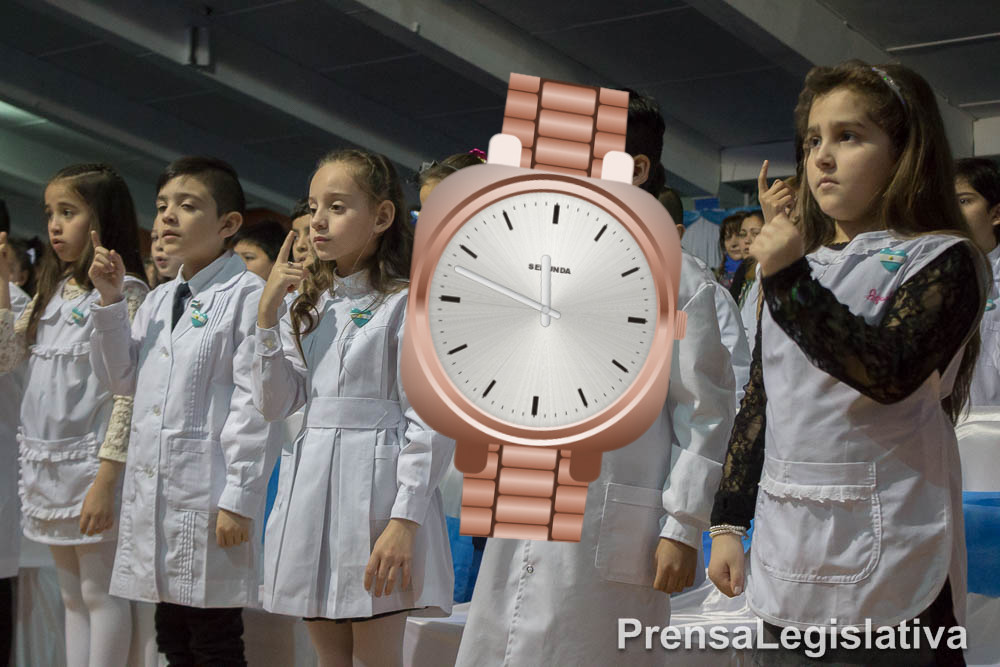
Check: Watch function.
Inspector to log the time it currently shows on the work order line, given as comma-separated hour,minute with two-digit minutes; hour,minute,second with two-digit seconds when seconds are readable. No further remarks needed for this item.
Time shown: 11,48
